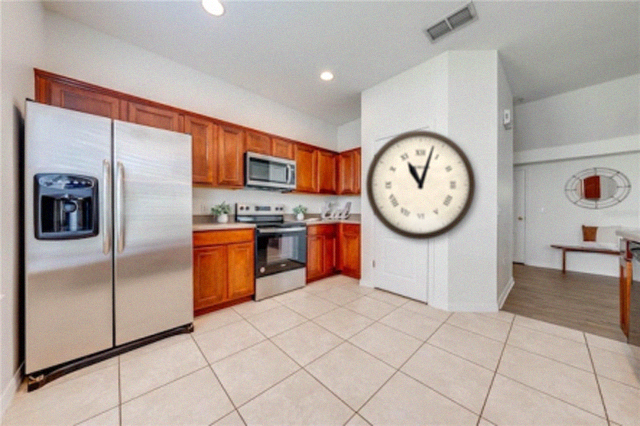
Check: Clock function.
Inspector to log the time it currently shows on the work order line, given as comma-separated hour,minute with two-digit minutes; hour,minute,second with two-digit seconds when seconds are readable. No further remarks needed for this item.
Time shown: 11,03
